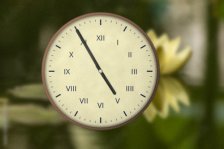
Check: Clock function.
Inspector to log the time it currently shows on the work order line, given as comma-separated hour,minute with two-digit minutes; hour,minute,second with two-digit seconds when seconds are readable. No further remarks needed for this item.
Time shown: 4,55
